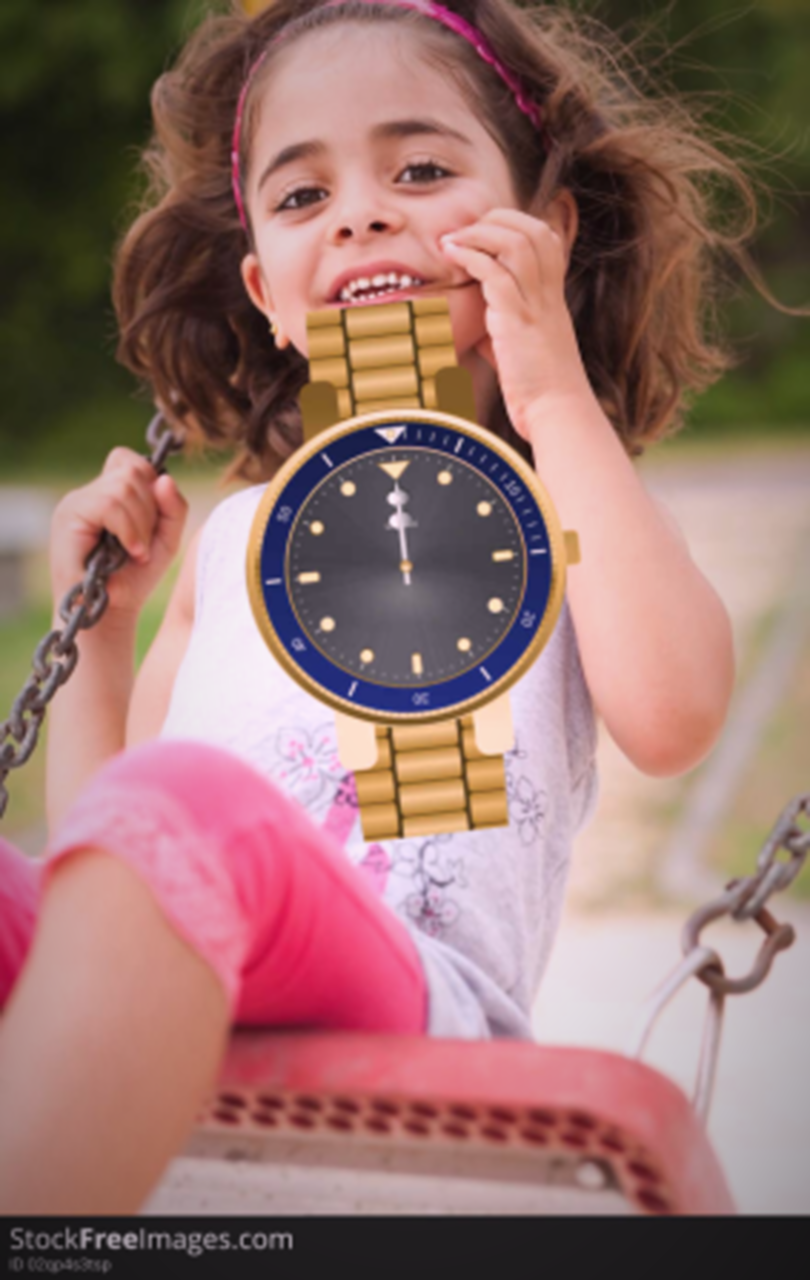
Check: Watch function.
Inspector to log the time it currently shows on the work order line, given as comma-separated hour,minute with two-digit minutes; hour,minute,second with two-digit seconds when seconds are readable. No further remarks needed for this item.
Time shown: 12,00
